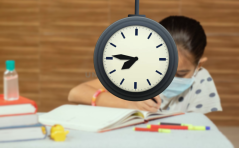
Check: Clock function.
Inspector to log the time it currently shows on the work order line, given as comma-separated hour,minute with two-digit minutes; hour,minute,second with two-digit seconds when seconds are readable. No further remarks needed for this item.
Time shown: 7,46
